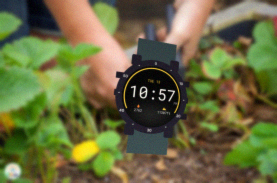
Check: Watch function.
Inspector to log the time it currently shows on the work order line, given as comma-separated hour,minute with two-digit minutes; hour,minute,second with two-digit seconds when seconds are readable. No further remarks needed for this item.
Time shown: 10,57
